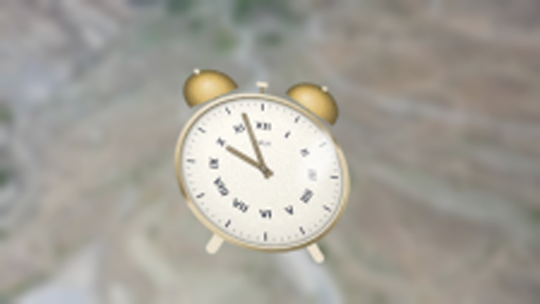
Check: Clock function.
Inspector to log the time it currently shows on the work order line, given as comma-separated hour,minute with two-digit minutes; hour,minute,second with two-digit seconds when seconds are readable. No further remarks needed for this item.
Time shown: 9,57
